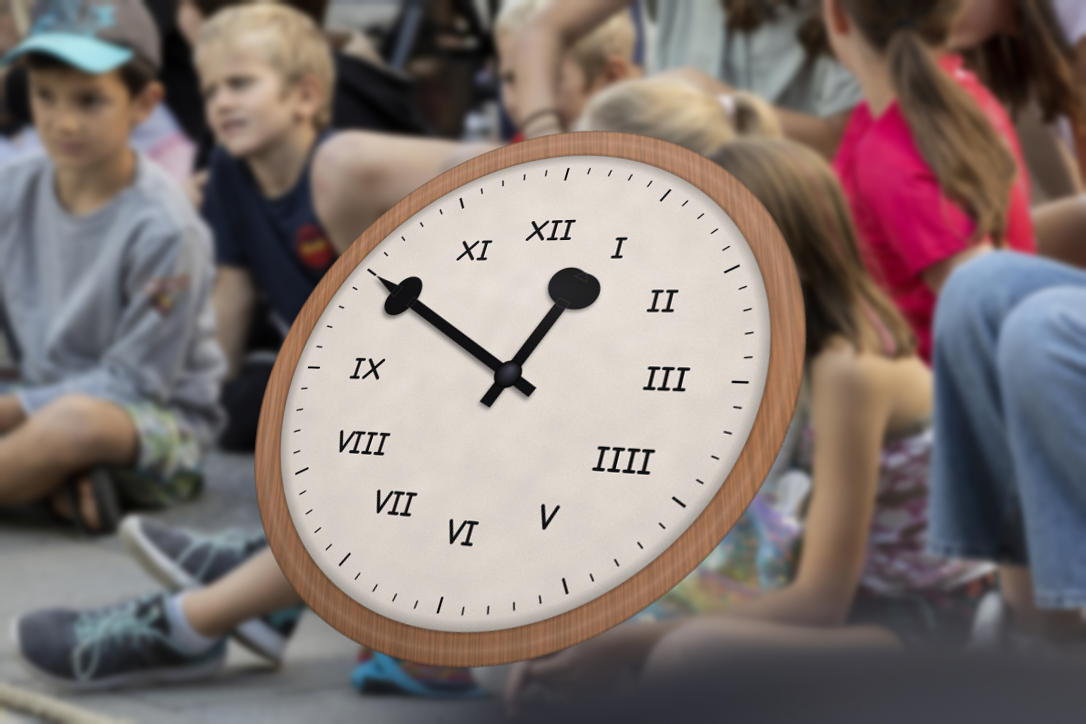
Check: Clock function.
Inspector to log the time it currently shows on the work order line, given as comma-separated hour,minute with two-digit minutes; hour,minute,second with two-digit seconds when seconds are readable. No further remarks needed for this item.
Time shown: 12,50
